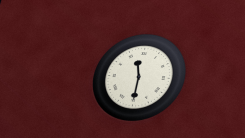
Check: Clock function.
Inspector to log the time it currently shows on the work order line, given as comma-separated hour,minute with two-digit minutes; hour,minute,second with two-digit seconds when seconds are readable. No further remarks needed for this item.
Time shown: 11,30
